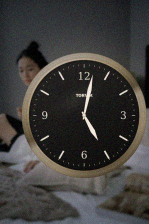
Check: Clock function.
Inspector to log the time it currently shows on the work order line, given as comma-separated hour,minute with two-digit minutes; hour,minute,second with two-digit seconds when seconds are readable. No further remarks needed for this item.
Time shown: 5,02
